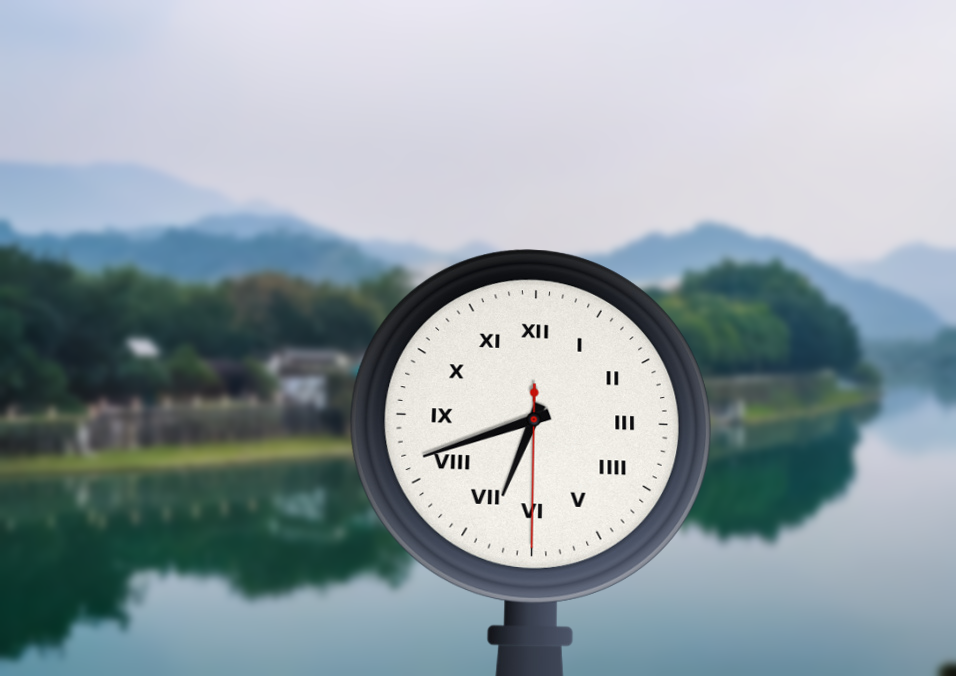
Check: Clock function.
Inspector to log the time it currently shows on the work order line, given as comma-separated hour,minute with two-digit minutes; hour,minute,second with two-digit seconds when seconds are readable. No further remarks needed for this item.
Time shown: 6,41,30
